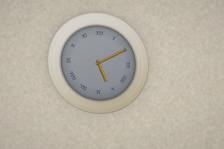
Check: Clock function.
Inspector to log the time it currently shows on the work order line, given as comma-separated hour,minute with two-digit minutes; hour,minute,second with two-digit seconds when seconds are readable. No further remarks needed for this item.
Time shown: 5,10
